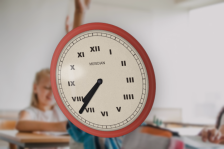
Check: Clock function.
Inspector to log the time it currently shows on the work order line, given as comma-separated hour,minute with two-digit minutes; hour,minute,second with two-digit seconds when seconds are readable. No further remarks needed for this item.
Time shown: 7,37
